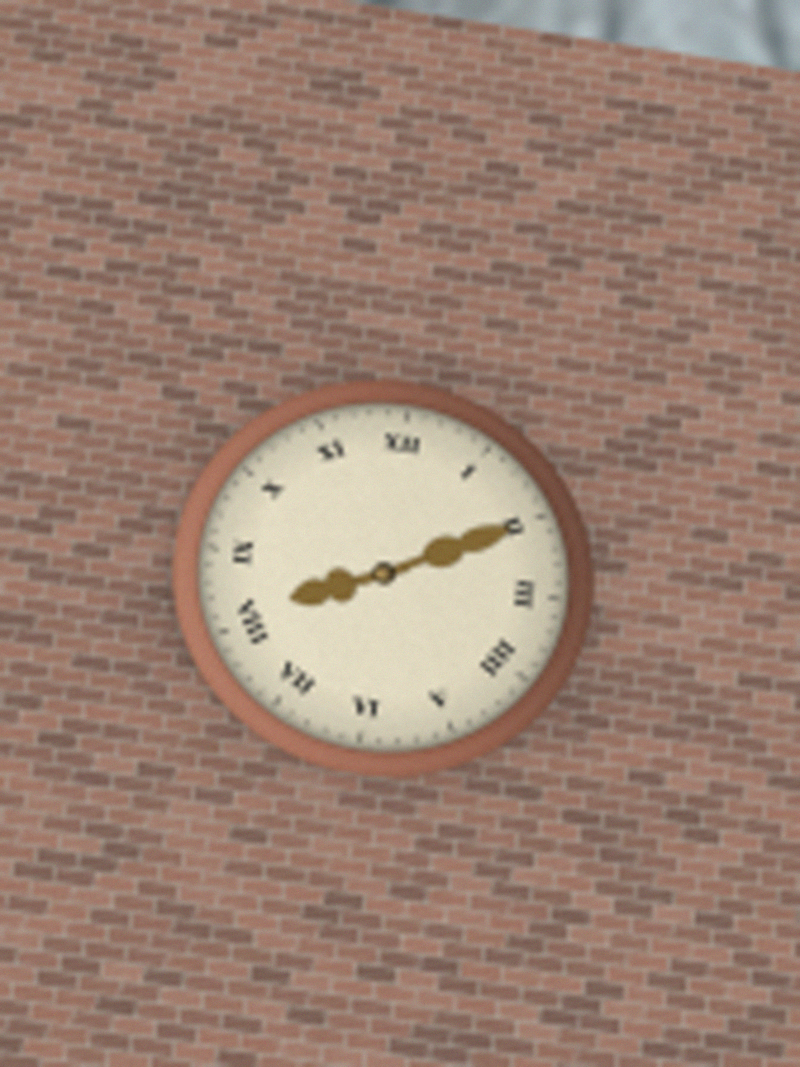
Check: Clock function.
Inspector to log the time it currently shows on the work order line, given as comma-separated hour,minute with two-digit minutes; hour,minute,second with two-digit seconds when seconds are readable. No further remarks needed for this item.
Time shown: 8,10
